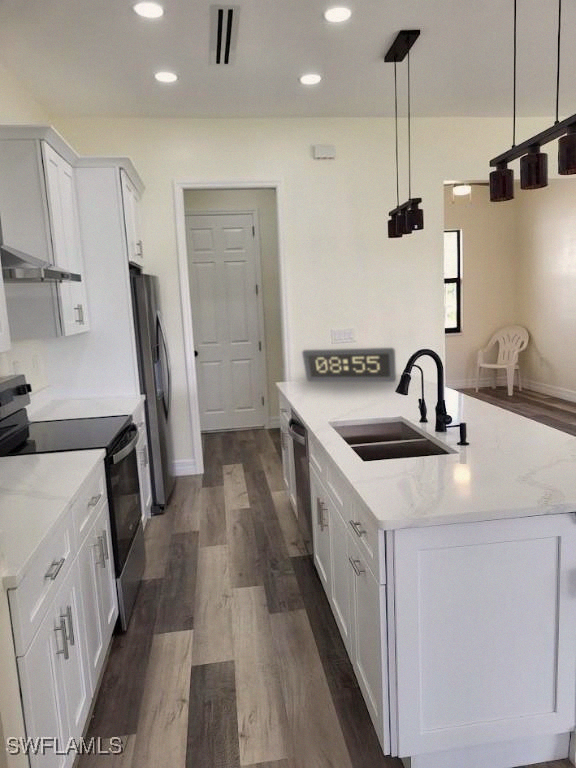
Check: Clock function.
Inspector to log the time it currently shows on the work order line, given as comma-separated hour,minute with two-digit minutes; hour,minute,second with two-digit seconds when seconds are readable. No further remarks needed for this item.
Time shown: 8,55
